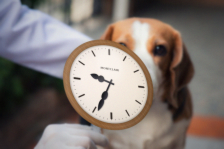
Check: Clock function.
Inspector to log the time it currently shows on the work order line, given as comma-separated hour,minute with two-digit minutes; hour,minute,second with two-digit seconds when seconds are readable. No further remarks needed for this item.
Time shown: 9,34
